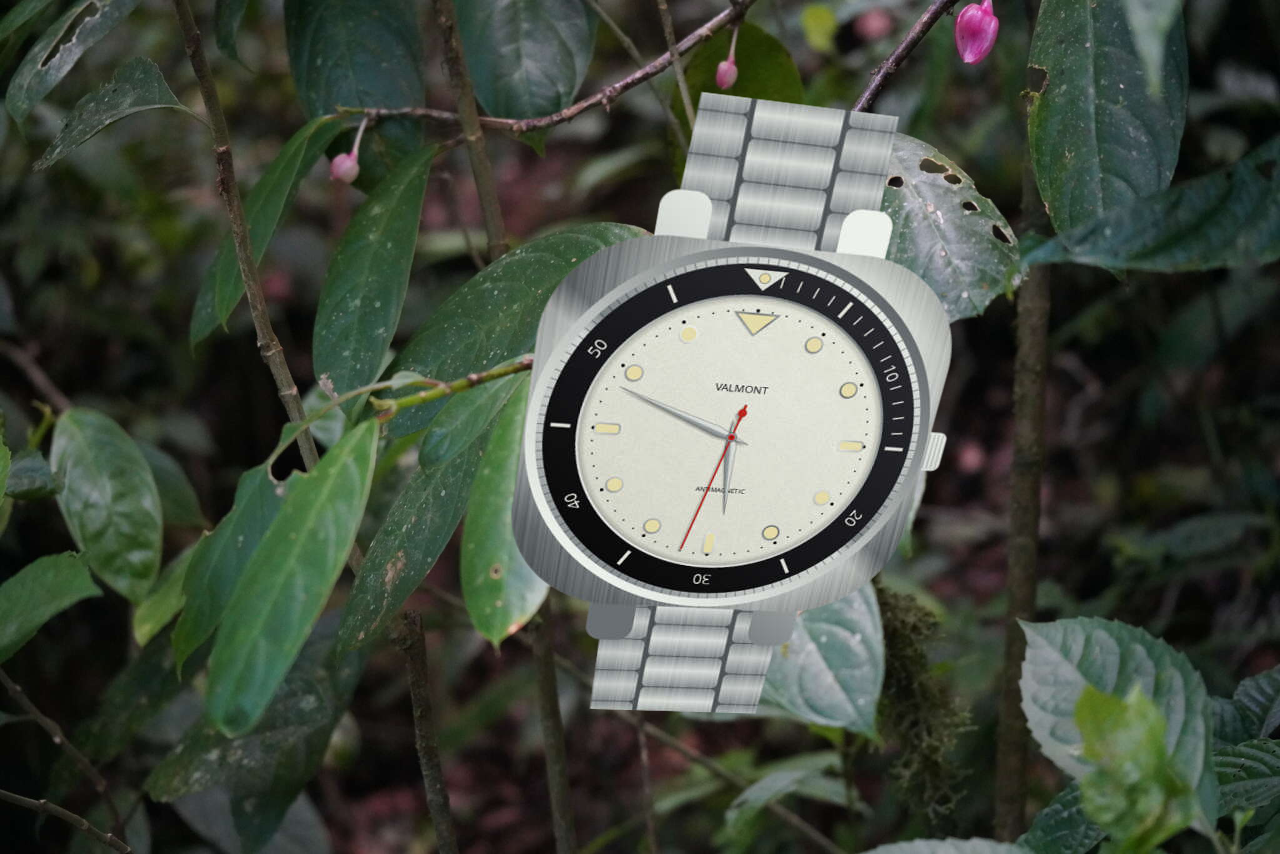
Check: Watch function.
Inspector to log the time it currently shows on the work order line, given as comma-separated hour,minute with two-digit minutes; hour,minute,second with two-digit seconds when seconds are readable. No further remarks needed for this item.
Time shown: 5,48,32
